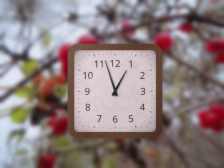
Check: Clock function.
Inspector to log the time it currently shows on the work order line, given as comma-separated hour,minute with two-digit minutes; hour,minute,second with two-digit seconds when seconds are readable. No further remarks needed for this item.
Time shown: 12,57
